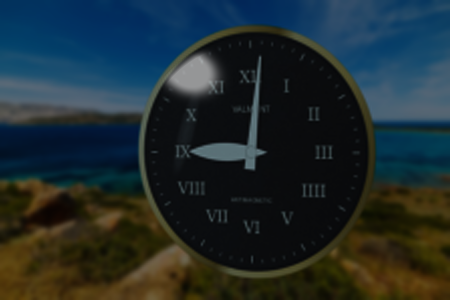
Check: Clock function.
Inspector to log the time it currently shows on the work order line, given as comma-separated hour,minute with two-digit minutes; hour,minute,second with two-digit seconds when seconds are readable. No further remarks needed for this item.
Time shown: 9,01
